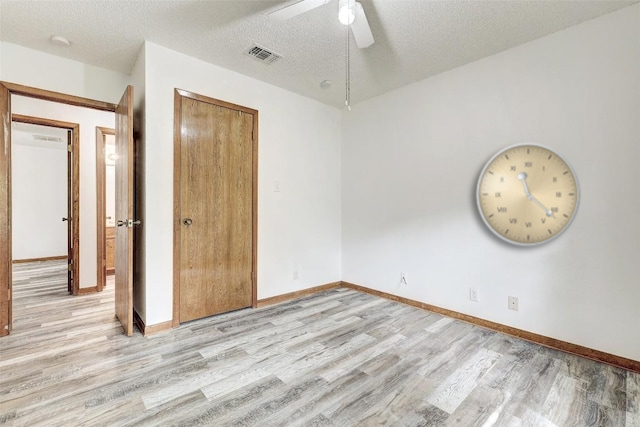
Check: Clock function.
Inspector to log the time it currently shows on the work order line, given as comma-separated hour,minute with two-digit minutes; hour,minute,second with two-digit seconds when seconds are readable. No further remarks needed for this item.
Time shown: 11,22
